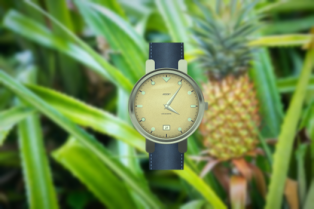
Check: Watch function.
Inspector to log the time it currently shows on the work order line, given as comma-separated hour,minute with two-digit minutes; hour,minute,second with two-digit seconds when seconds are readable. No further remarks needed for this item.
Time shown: 4,06
